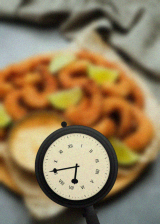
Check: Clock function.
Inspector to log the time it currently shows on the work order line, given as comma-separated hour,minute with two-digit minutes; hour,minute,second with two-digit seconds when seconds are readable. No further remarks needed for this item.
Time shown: 6,46
